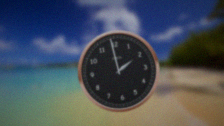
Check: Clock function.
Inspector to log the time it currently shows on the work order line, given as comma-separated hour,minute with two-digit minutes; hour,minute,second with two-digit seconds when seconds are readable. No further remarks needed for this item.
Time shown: 1,59
